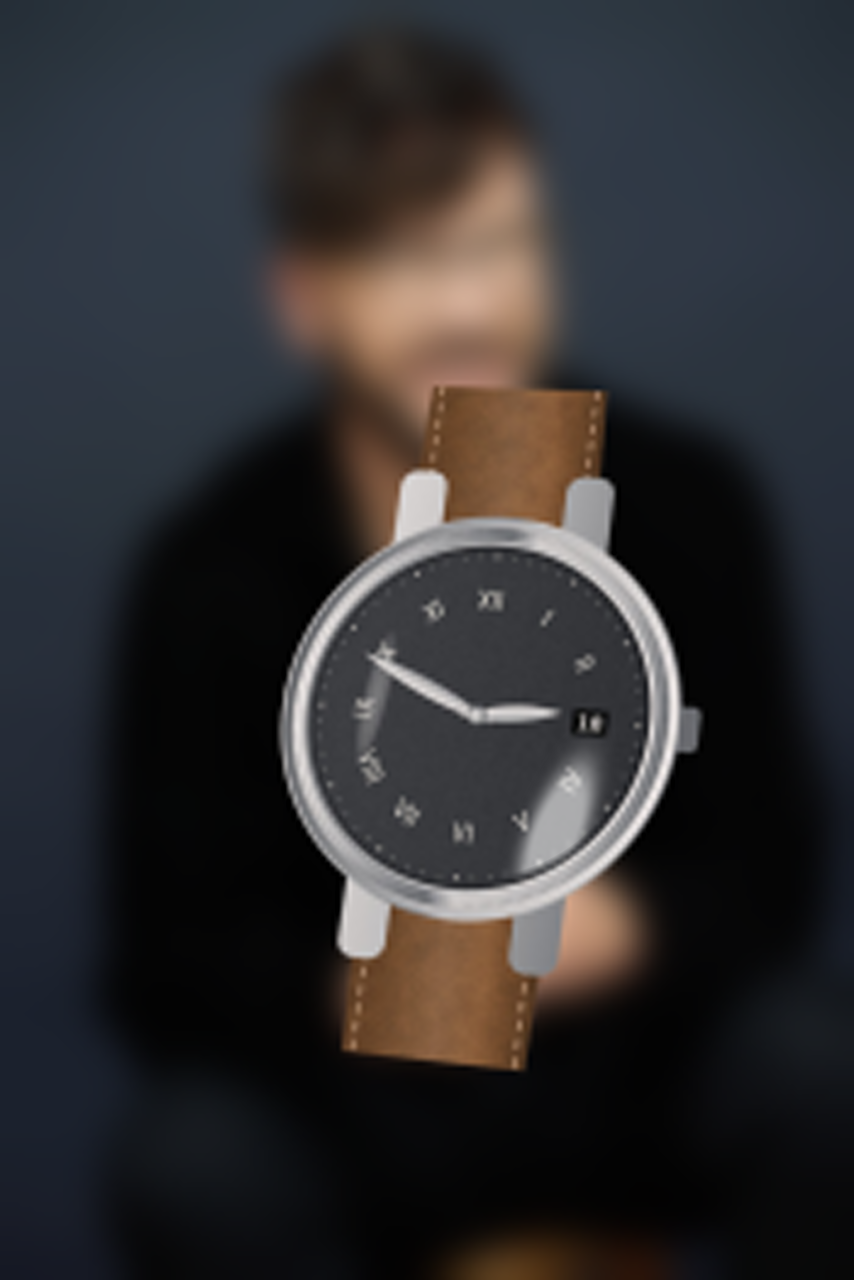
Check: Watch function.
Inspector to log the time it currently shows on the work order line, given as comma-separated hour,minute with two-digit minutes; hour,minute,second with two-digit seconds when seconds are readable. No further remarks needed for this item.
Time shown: 2,49
